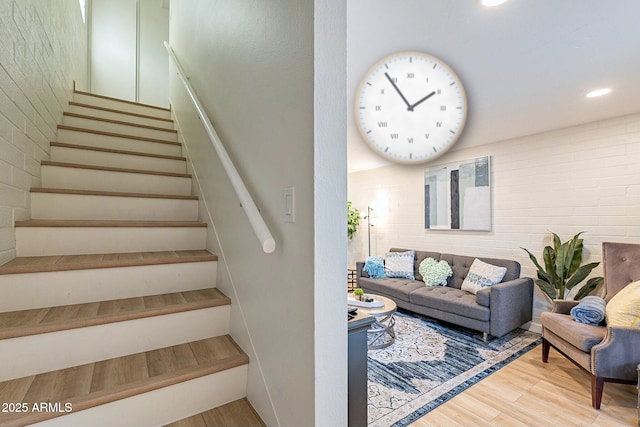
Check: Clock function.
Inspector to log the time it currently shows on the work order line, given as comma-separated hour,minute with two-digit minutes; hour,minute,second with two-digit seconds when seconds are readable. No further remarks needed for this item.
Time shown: 1,54
